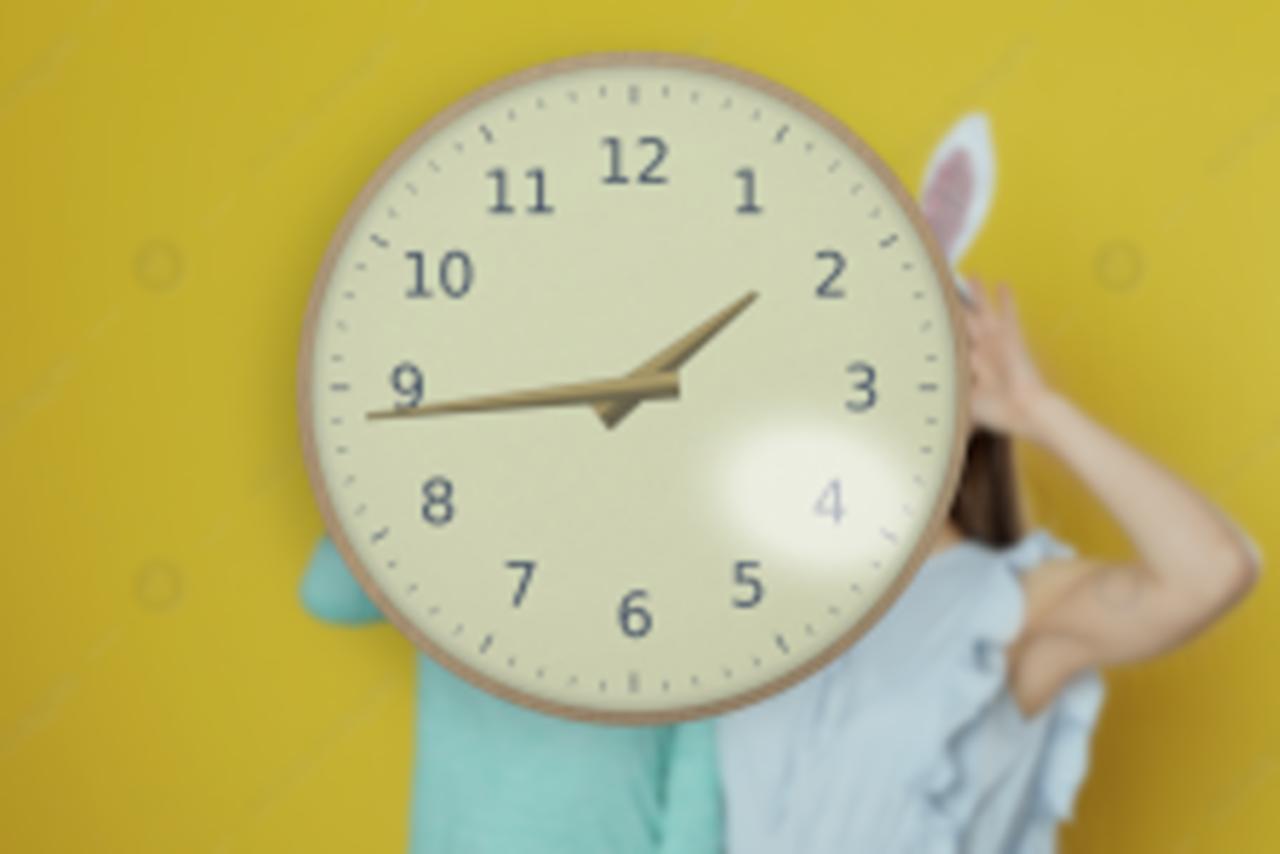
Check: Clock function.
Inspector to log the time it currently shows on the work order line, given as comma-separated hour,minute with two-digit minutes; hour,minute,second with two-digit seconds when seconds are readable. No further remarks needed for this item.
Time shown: 1,44
